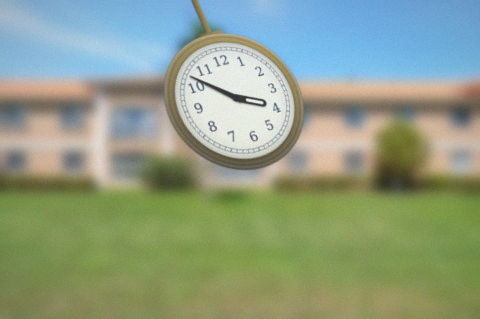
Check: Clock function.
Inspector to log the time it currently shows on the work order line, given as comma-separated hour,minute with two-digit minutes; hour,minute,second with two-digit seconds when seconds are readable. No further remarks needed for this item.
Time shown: 3,52
